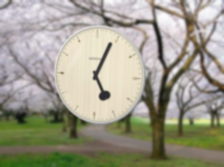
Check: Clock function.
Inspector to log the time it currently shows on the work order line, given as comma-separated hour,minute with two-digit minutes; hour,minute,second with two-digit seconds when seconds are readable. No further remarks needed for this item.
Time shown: 5,04
